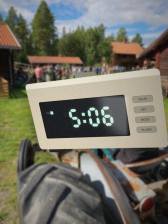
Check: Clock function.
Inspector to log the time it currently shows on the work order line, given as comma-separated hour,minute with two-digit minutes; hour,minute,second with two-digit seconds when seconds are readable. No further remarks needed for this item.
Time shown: 5,06
